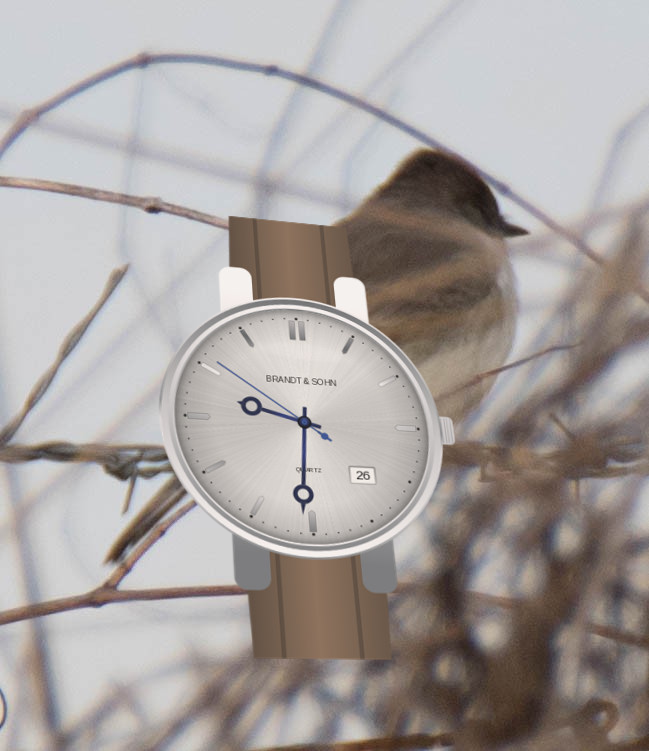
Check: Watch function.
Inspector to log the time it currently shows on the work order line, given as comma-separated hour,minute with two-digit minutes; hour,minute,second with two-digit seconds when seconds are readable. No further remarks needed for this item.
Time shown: 9,30,51
